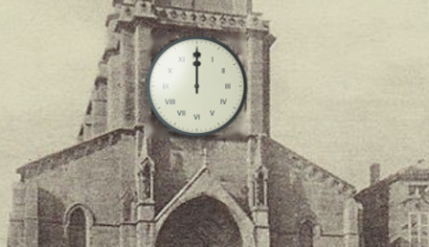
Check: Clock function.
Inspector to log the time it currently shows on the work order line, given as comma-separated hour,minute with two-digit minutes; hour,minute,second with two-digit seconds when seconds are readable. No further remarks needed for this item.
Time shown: 12,00
